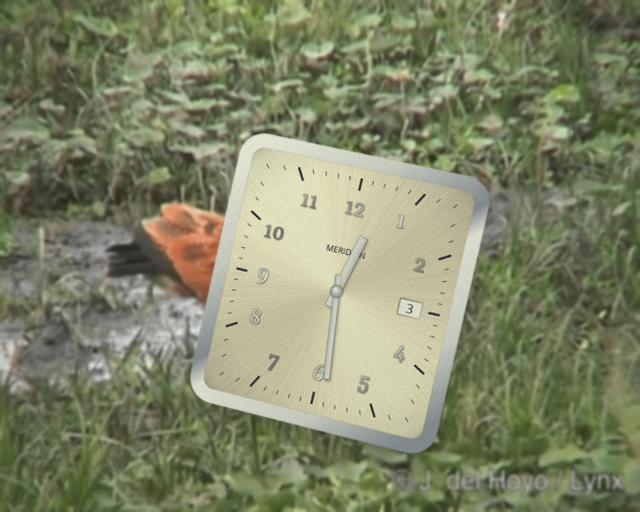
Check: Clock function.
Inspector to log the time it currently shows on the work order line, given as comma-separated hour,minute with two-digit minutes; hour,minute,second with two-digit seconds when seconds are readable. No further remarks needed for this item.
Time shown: 12,29
